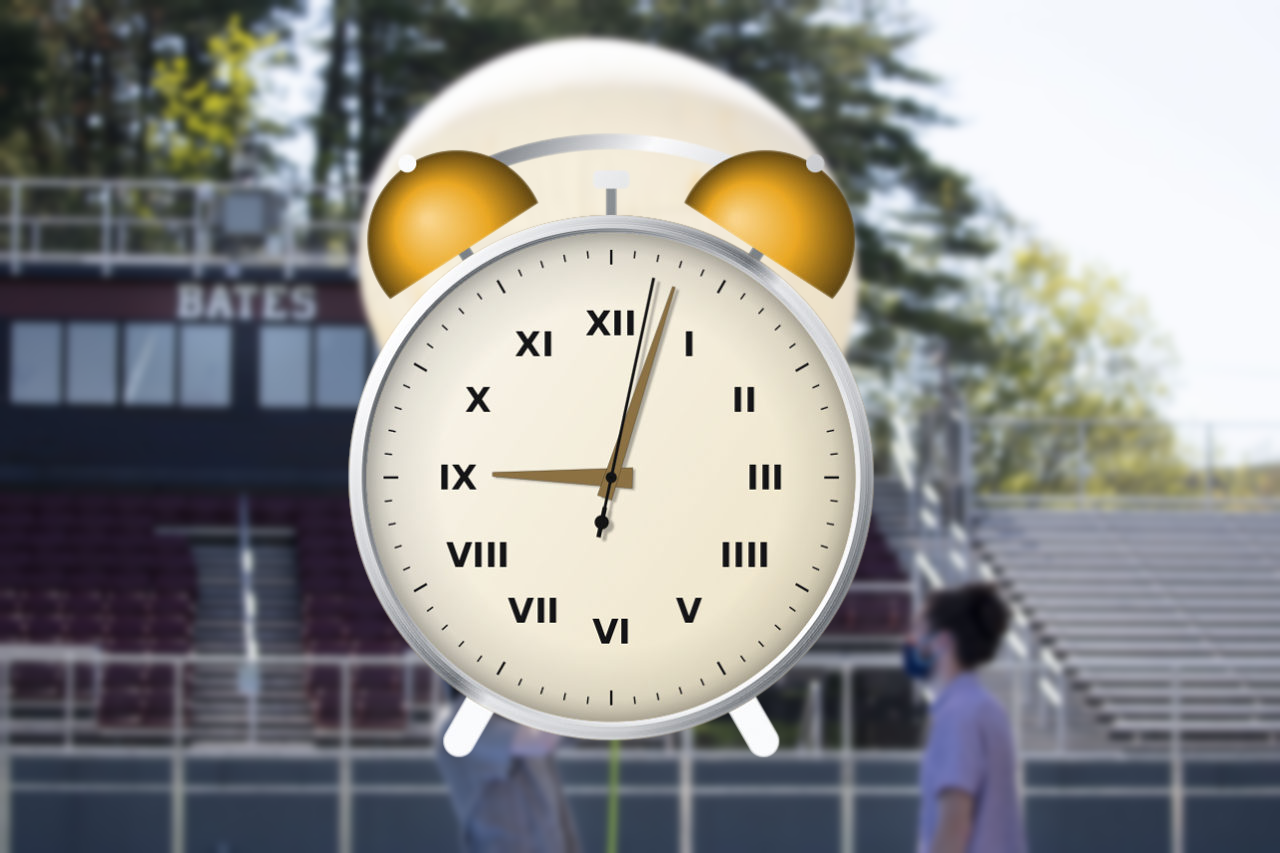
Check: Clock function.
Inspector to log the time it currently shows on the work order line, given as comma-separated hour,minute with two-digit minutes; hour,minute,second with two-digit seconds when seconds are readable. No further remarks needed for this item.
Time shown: 9,03,02
